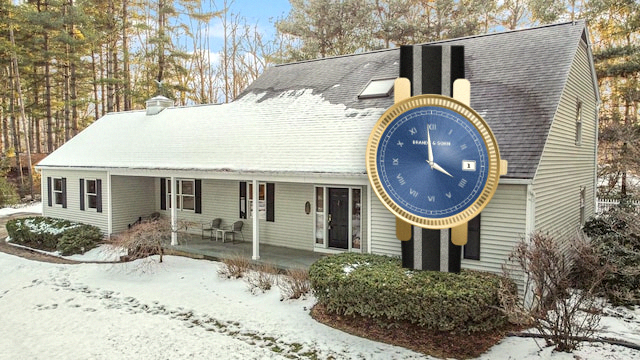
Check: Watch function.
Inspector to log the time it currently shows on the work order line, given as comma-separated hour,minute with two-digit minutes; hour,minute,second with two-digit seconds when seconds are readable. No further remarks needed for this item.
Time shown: 3,59
